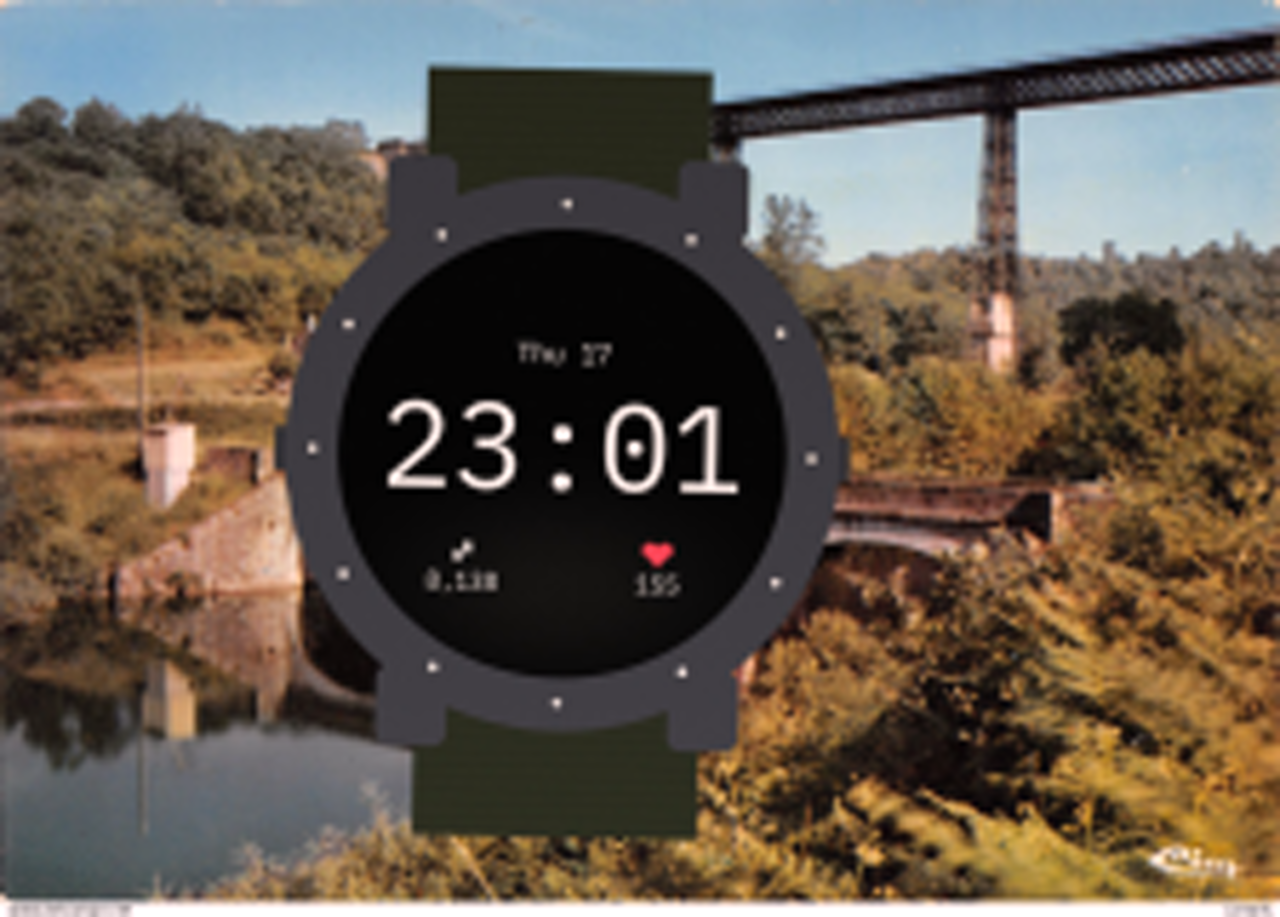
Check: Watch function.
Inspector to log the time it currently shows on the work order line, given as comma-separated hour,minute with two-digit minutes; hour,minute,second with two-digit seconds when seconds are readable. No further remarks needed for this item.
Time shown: 23,01
